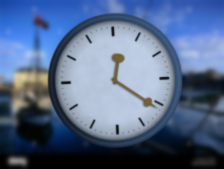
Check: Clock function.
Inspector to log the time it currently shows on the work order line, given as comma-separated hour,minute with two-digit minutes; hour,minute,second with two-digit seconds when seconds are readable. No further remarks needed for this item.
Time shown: 12,21
